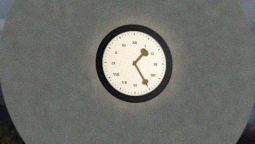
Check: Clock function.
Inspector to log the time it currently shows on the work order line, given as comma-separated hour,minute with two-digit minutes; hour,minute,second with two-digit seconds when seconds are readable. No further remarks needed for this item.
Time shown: 1,25
